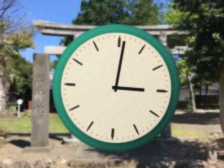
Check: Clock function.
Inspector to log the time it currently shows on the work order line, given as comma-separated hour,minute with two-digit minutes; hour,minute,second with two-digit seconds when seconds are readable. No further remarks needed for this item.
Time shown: 3,01
